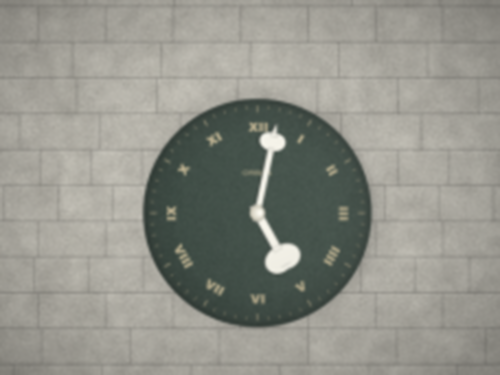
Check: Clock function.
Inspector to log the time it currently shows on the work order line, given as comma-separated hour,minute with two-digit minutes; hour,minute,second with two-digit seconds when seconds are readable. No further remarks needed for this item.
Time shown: 5,02
